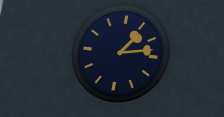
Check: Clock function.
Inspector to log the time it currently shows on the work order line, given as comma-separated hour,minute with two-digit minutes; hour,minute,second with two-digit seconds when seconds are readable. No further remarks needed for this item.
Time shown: 1,13
